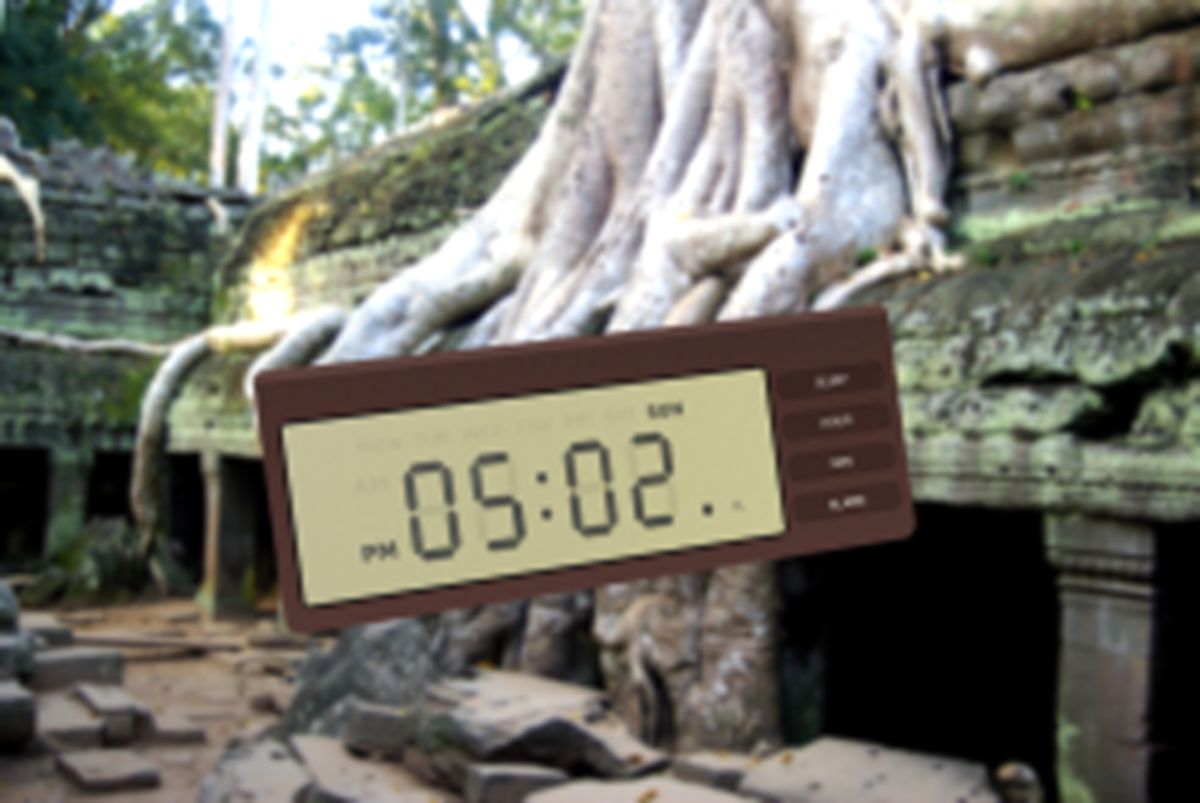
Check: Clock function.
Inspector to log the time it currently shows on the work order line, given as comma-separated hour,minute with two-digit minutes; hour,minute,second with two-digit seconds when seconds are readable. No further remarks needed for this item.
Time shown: 5,02
